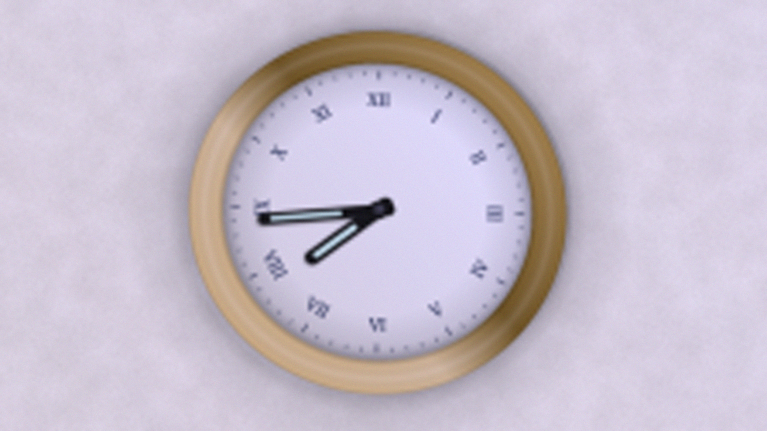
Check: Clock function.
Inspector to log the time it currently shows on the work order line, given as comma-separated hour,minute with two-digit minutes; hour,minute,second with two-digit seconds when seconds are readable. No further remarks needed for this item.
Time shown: 7,44
